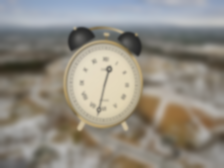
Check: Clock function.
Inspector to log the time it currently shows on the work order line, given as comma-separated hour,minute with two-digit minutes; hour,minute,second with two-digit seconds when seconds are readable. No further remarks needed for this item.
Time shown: 12,32
